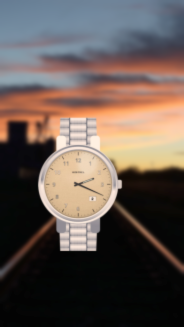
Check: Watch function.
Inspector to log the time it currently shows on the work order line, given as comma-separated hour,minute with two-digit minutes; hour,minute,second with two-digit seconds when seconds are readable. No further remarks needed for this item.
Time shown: 2,19
